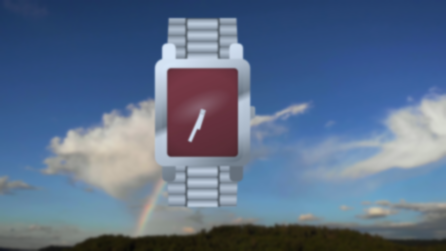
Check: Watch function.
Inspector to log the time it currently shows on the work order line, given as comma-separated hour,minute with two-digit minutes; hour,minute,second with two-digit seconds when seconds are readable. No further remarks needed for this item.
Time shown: 6,34
